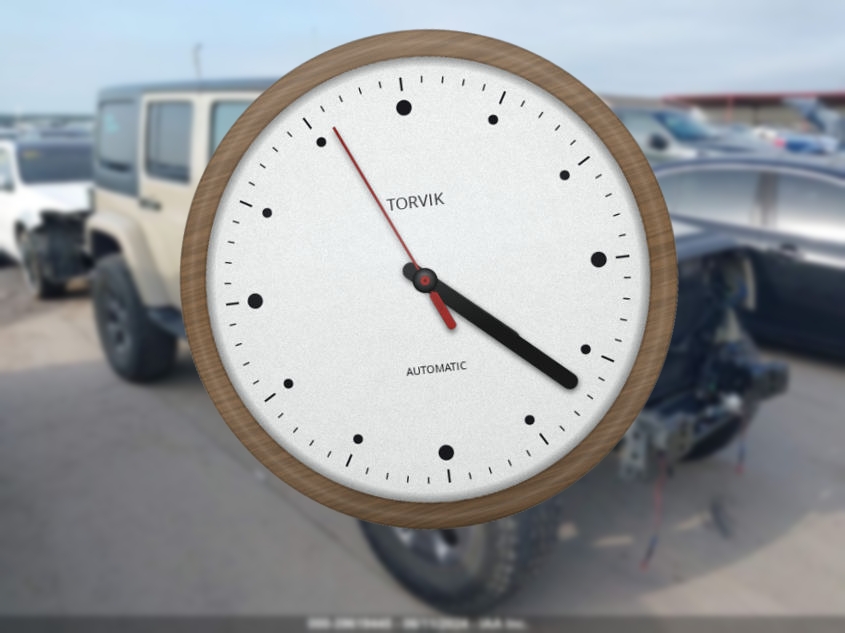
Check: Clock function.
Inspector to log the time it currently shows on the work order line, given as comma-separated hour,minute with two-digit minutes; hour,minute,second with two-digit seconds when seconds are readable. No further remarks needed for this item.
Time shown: 4,21,56
